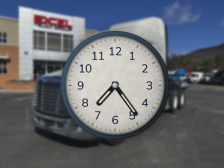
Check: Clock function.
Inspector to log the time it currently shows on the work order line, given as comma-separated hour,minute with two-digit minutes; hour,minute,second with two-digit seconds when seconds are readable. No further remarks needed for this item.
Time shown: 7,24
